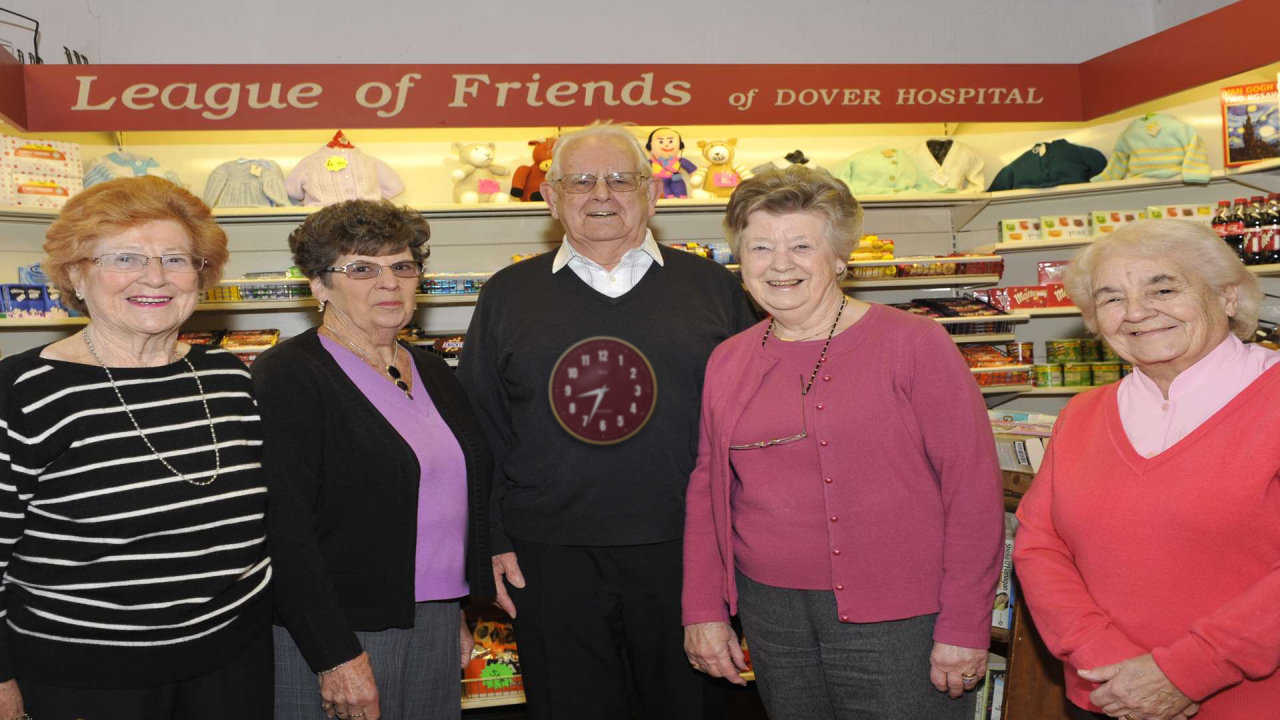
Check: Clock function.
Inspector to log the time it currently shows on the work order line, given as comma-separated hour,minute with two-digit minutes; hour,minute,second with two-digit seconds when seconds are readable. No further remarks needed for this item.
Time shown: 8,34
